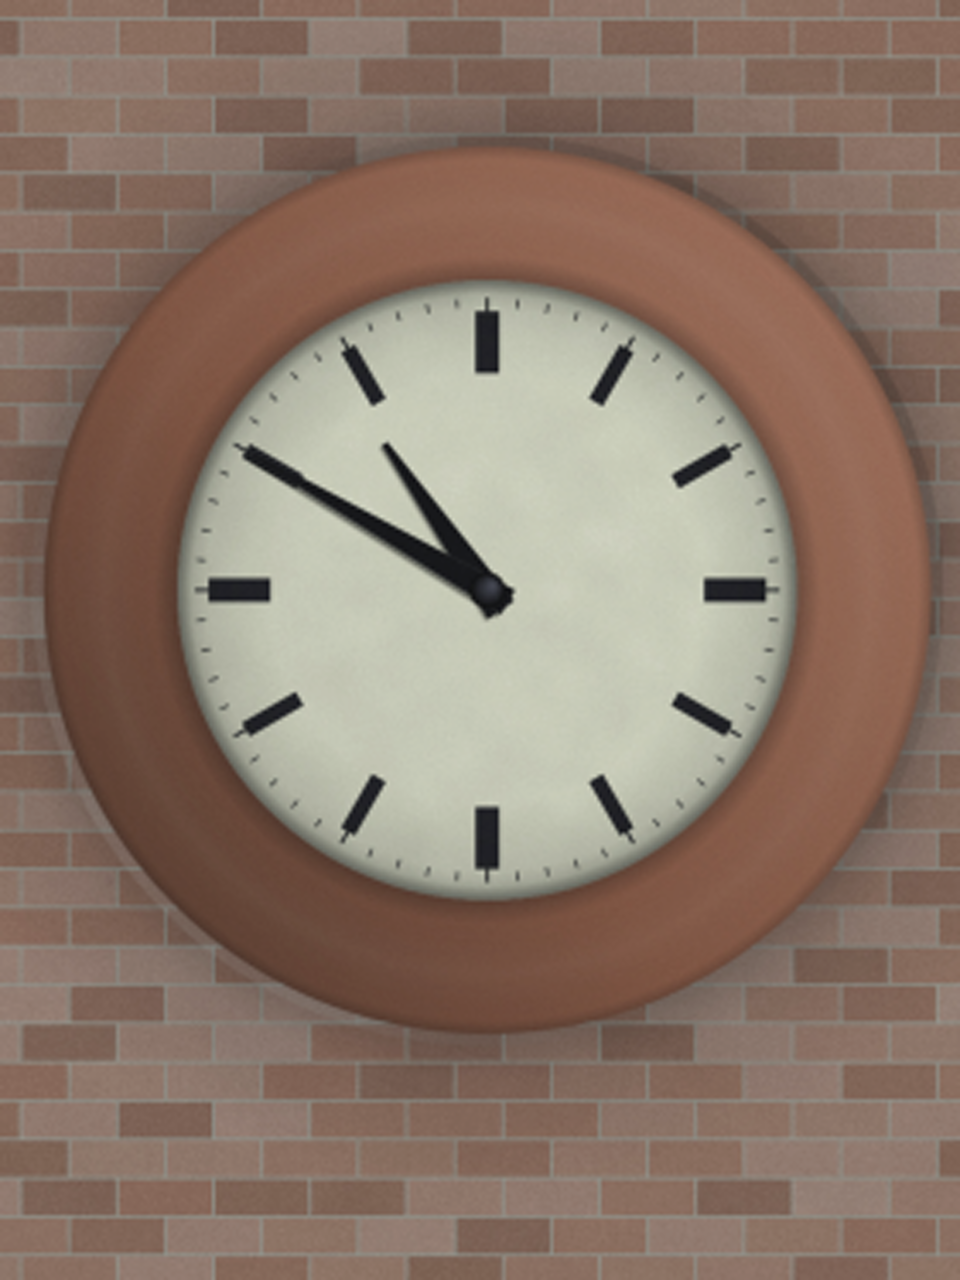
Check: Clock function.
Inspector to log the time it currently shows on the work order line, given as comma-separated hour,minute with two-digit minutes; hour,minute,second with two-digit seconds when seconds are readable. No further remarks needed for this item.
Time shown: 10,50
